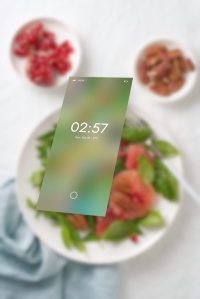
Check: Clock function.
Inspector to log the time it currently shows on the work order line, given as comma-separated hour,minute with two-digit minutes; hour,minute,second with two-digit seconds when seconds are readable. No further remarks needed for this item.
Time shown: 2,57
